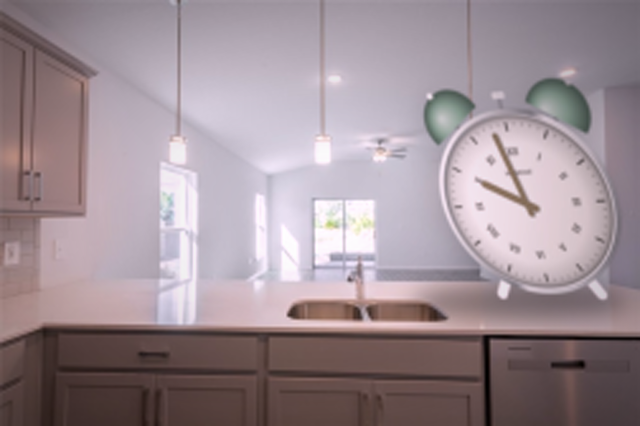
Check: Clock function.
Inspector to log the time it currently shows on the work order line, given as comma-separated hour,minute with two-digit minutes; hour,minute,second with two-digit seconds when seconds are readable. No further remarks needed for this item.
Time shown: 9,58
